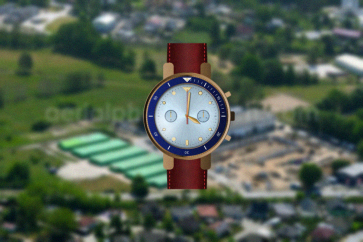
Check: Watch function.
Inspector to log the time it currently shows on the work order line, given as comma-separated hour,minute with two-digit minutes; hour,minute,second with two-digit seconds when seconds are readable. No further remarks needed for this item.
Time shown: 4,01
